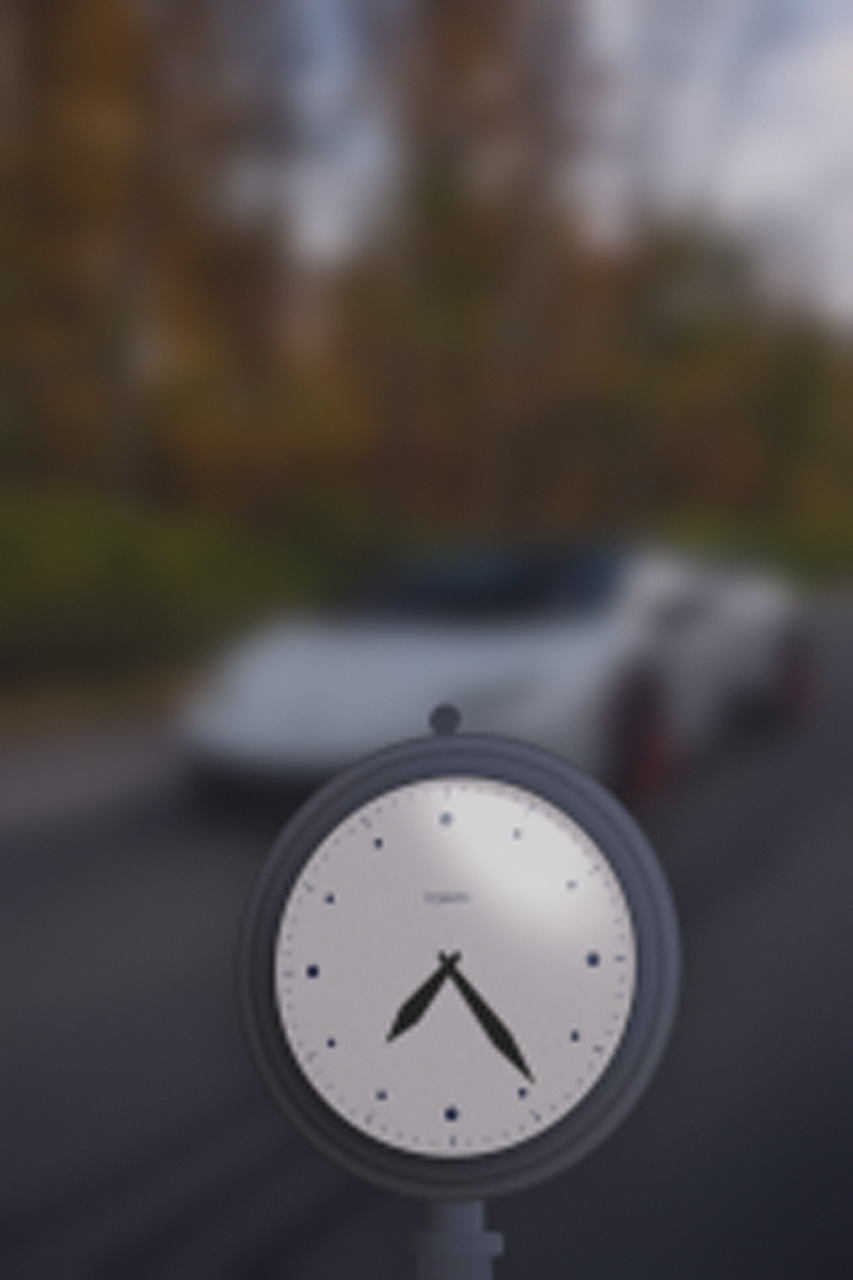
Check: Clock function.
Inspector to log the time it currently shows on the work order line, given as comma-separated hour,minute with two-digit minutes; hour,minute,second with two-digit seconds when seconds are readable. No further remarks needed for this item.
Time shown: 7,24
